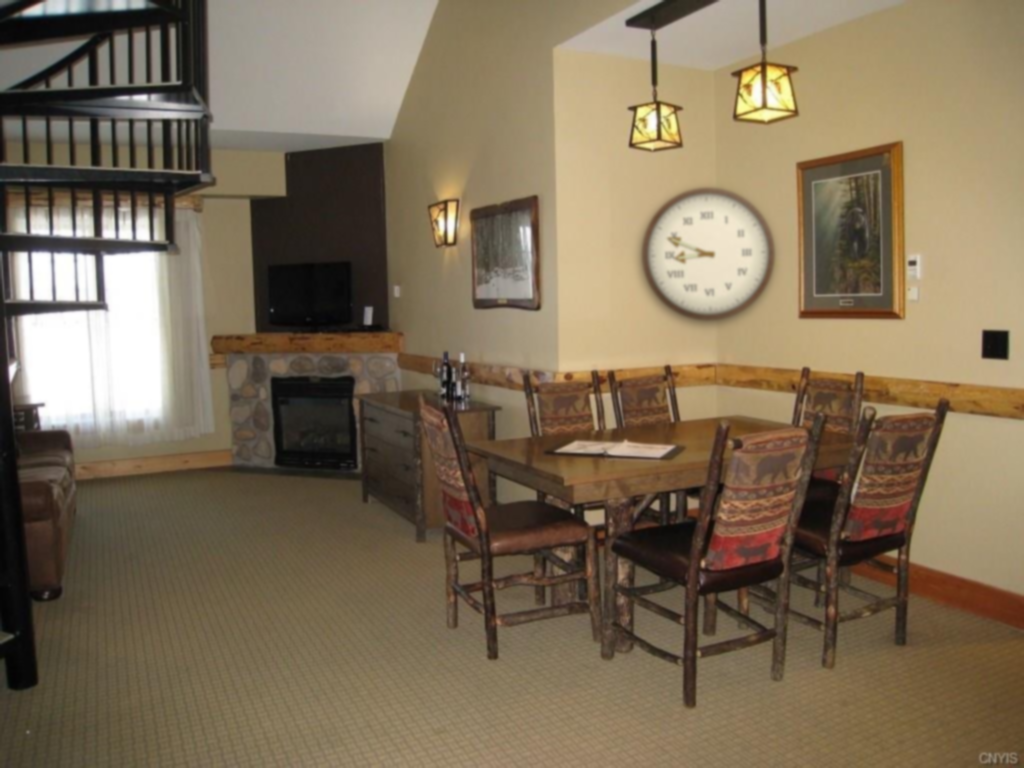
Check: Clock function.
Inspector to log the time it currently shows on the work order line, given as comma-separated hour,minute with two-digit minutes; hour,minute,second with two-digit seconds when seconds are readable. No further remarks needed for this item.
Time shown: 8,49
